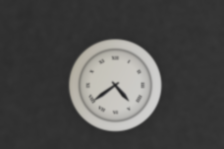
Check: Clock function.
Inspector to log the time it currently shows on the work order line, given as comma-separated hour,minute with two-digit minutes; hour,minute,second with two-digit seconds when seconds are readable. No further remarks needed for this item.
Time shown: 4,39
